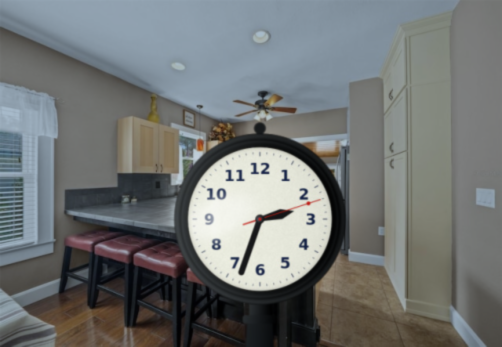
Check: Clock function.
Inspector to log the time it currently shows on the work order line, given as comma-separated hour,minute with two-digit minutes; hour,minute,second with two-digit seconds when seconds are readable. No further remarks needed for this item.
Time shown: 2,33,12
